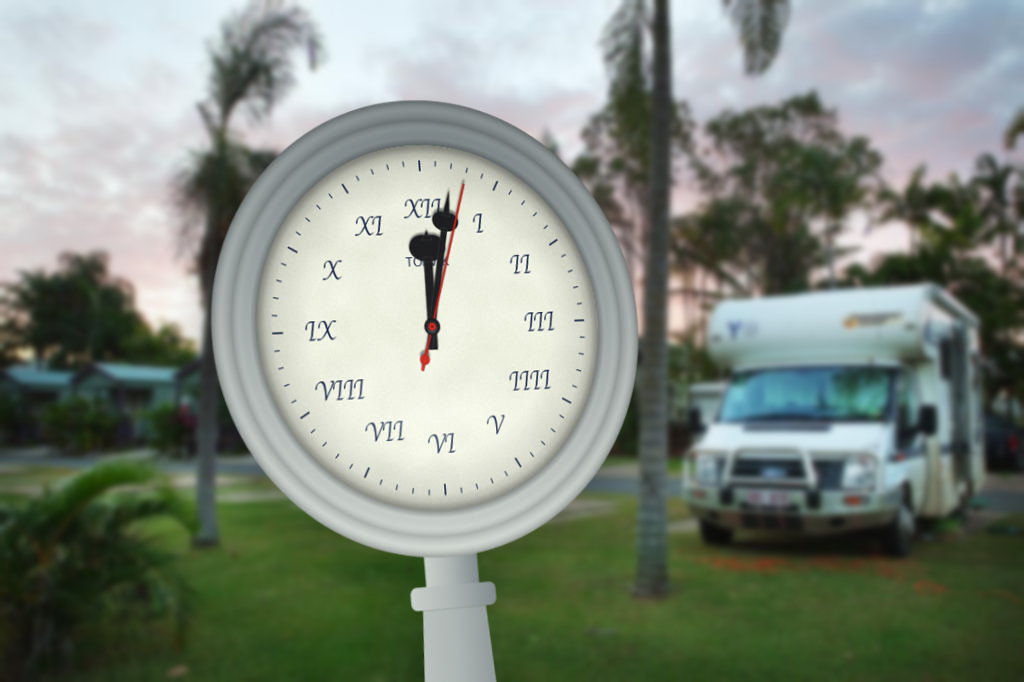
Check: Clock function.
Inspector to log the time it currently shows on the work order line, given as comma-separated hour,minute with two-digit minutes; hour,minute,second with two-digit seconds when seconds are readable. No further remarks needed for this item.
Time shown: 12,02,03
